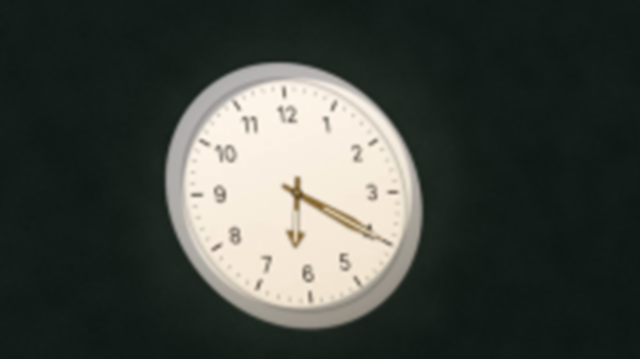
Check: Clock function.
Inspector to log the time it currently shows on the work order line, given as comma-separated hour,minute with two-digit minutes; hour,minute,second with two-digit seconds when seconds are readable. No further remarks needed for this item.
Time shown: 6,20
